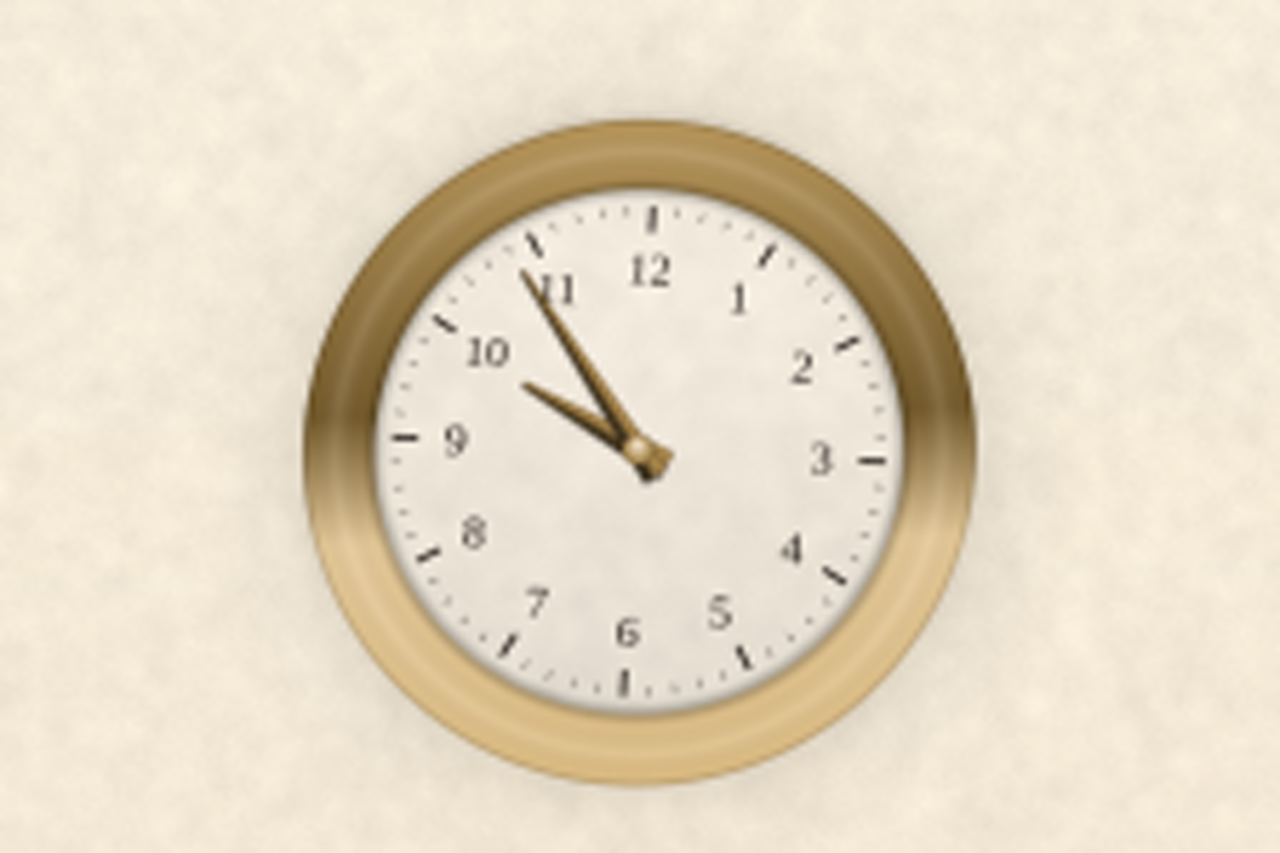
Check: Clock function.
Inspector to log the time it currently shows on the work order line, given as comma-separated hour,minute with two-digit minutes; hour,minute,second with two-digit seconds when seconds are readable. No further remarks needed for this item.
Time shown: 9,54
